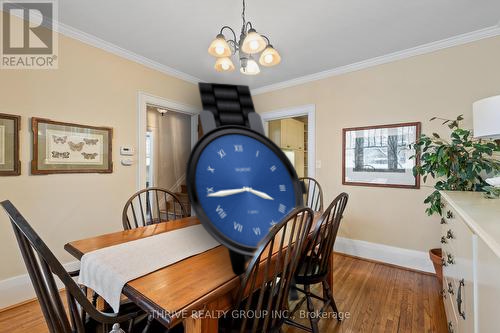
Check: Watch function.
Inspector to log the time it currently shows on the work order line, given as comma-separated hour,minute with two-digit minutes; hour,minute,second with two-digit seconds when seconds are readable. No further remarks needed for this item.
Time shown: 3,44
